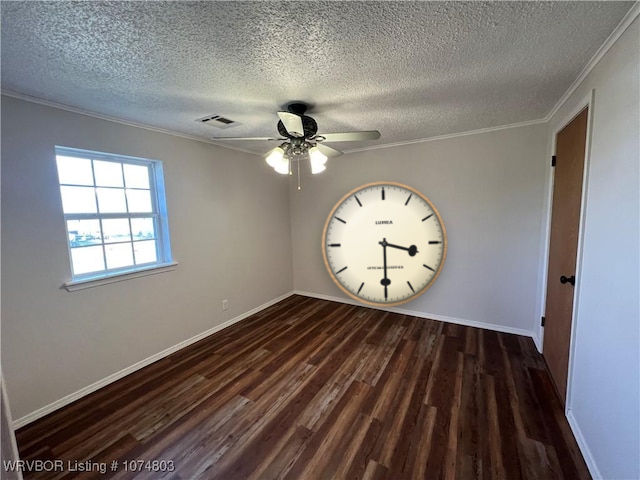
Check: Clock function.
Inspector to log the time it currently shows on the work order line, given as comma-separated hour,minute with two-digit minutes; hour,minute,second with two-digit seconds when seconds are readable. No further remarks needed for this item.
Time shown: 3,30
